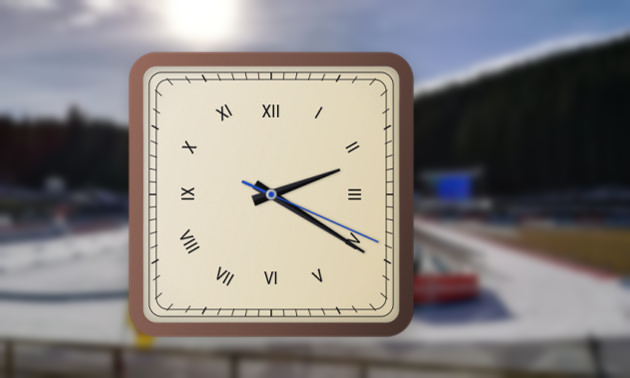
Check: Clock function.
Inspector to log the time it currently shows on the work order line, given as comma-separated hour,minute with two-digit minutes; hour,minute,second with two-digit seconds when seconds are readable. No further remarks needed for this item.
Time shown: 2,20,19
